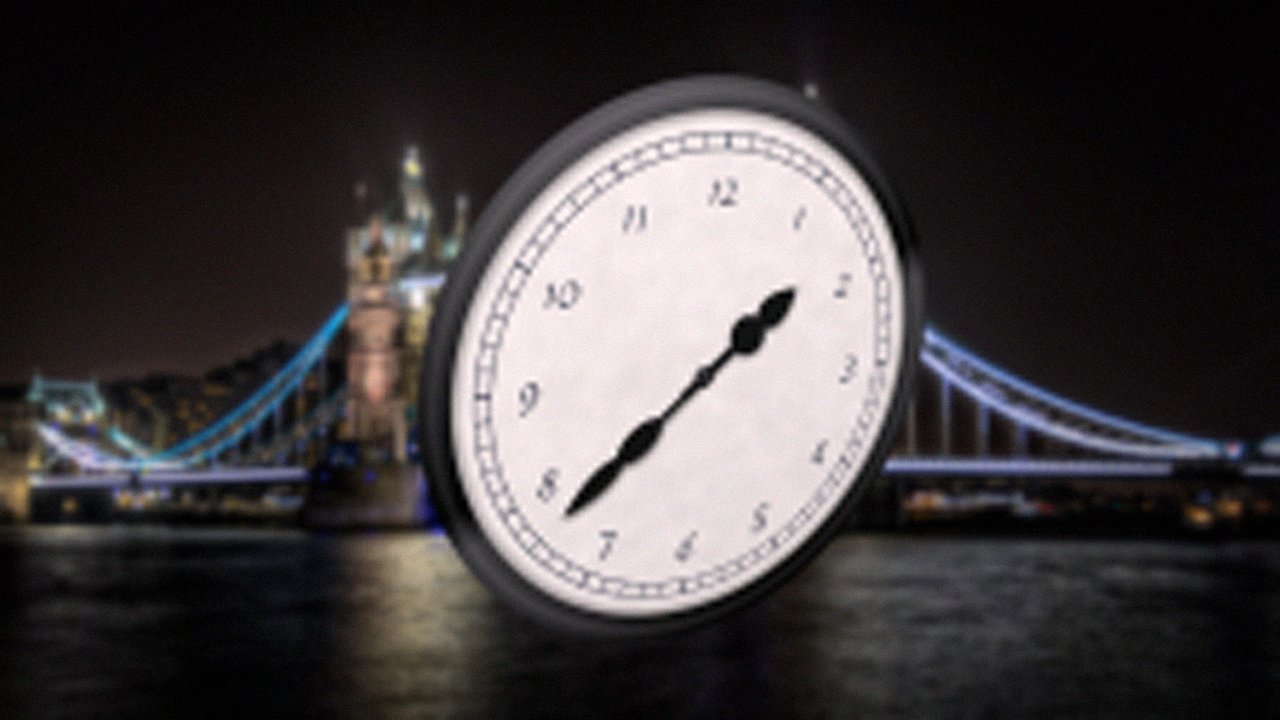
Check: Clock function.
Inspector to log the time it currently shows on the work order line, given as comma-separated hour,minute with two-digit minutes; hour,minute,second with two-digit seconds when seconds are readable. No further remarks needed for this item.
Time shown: 1,38
